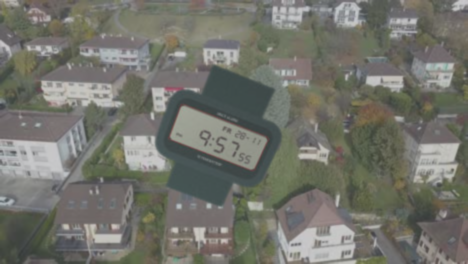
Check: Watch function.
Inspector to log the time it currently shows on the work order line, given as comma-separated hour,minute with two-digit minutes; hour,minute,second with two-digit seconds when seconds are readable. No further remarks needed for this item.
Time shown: 9,57
